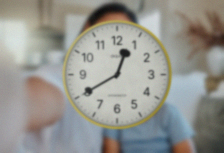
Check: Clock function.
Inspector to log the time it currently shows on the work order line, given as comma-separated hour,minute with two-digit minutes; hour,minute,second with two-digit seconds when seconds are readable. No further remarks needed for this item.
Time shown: 12,40
